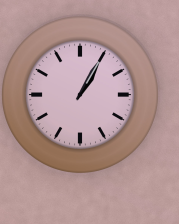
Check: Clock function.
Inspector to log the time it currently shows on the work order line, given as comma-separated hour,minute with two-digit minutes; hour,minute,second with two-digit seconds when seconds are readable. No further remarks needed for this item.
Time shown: 1,05
